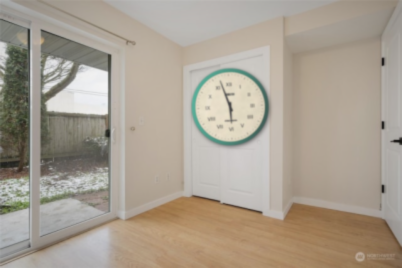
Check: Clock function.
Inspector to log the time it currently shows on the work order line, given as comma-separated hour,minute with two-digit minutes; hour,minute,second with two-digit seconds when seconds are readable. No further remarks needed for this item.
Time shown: 5,57
